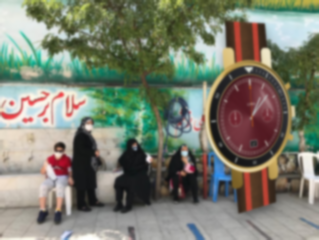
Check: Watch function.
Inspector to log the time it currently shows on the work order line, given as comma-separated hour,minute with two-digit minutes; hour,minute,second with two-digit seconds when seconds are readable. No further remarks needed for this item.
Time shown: 1,08
